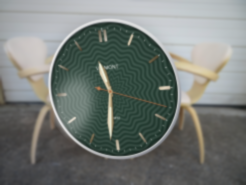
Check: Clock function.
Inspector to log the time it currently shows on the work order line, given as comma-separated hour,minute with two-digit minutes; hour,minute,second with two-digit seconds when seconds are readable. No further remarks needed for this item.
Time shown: 11,31,18
